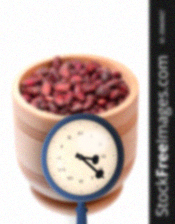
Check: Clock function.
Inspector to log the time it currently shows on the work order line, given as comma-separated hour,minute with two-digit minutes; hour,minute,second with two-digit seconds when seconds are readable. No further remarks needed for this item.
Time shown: 3,22
